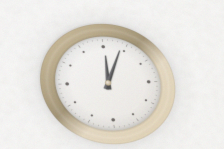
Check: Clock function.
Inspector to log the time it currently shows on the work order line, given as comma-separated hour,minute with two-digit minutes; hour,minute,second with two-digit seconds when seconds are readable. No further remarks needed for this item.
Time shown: 12,04
